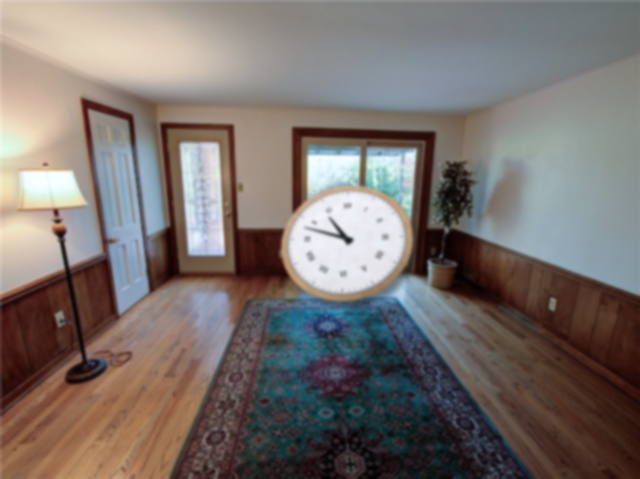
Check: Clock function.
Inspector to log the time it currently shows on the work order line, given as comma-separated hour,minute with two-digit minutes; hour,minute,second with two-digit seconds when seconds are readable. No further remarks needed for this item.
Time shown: 10,48
